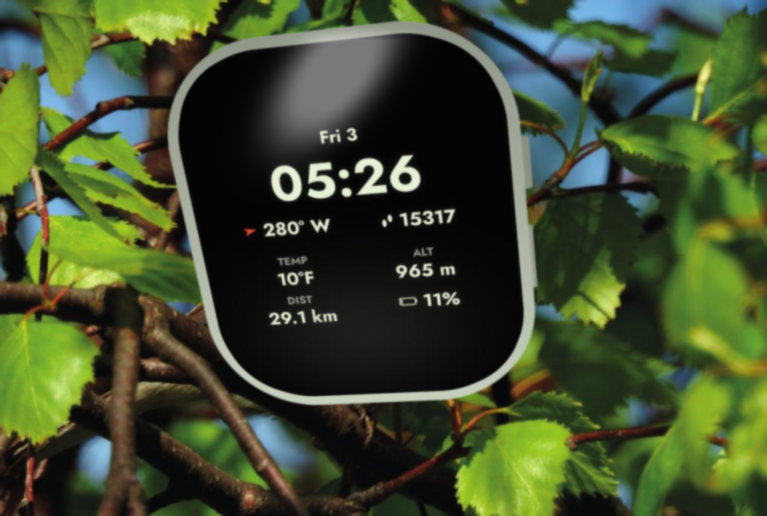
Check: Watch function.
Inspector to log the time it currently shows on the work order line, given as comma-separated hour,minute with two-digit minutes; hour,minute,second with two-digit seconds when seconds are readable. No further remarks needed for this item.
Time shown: 5,26
